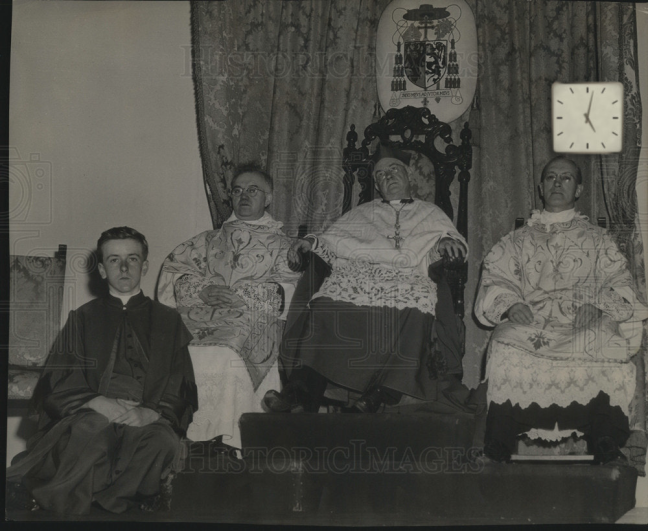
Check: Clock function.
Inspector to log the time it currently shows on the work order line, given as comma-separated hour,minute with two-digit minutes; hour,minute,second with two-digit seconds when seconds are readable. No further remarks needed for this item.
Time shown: 5,02
